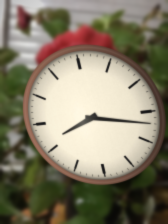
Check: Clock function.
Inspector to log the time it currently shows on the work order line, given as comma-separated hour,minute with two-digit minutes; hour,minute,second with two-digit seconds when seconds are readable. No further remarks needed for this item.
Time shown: 8,17
